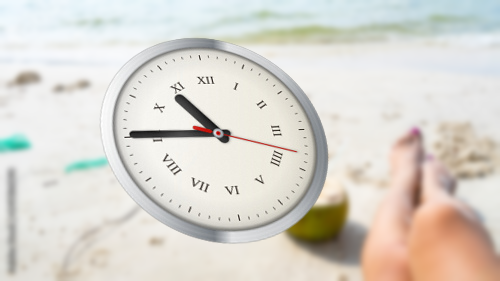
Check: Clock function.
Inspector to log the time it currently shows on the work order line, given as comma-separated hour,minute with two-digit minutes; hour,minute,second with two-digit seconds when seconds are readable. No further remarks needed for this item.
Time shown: 10,45,18
